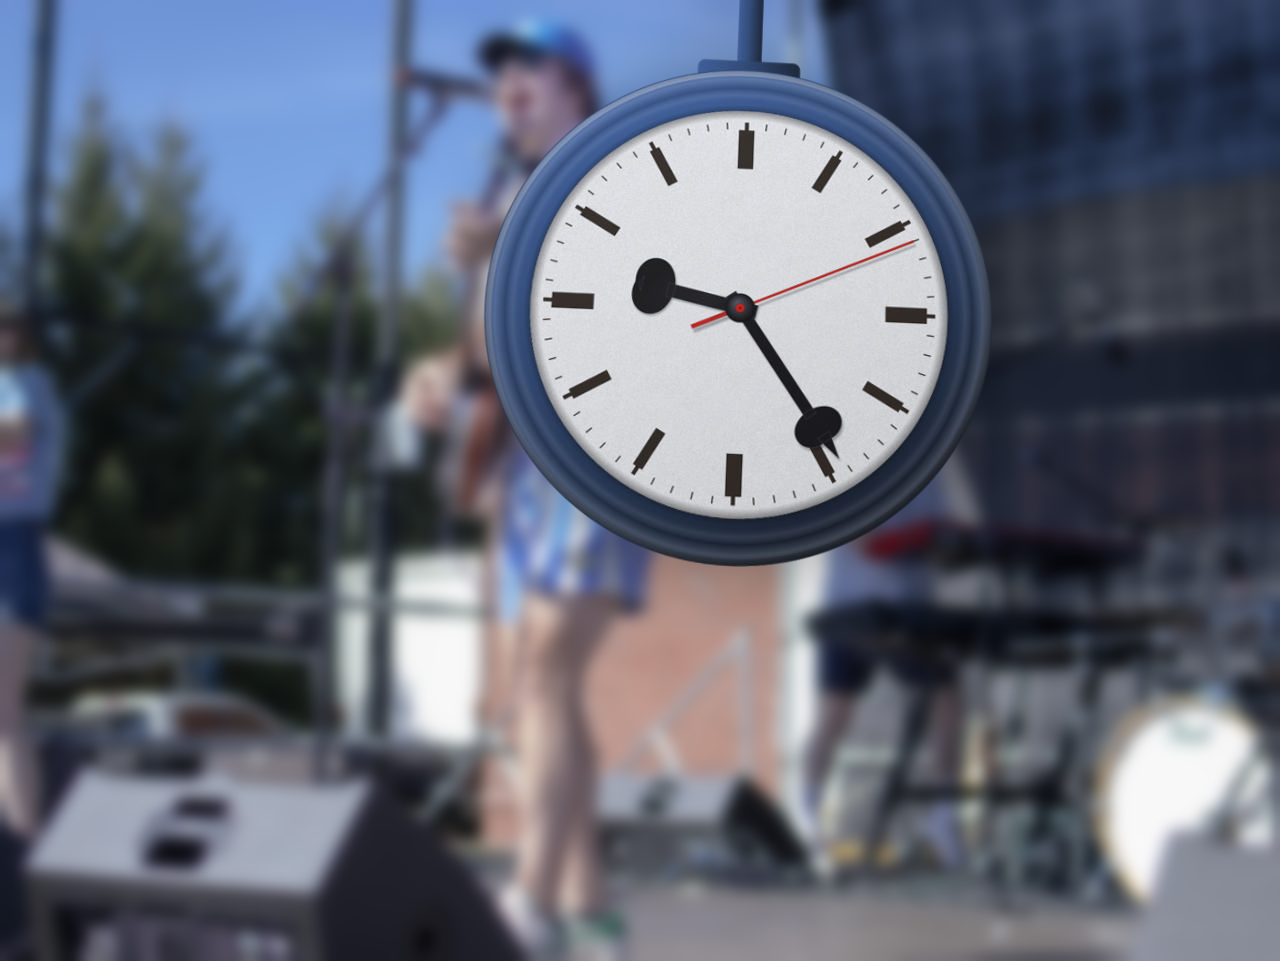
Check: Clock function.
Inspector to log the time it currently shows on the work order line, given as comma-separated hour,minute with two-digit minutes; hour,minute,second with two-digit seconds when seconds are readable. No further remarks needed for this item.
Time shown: 9,24,11
